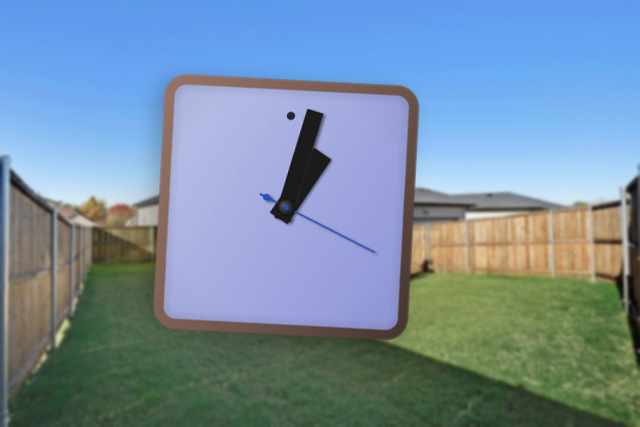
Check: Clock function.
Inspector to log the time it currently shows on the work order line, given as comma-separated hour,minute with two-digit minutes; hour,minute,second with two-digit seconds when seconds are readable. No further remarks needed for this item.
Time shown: 1,02,19
